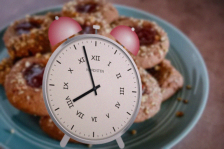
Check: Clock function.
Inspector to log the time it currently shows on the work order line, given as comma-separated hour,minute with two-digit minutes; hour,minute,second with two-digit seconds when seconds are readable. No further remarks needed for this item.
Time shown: 7,57
